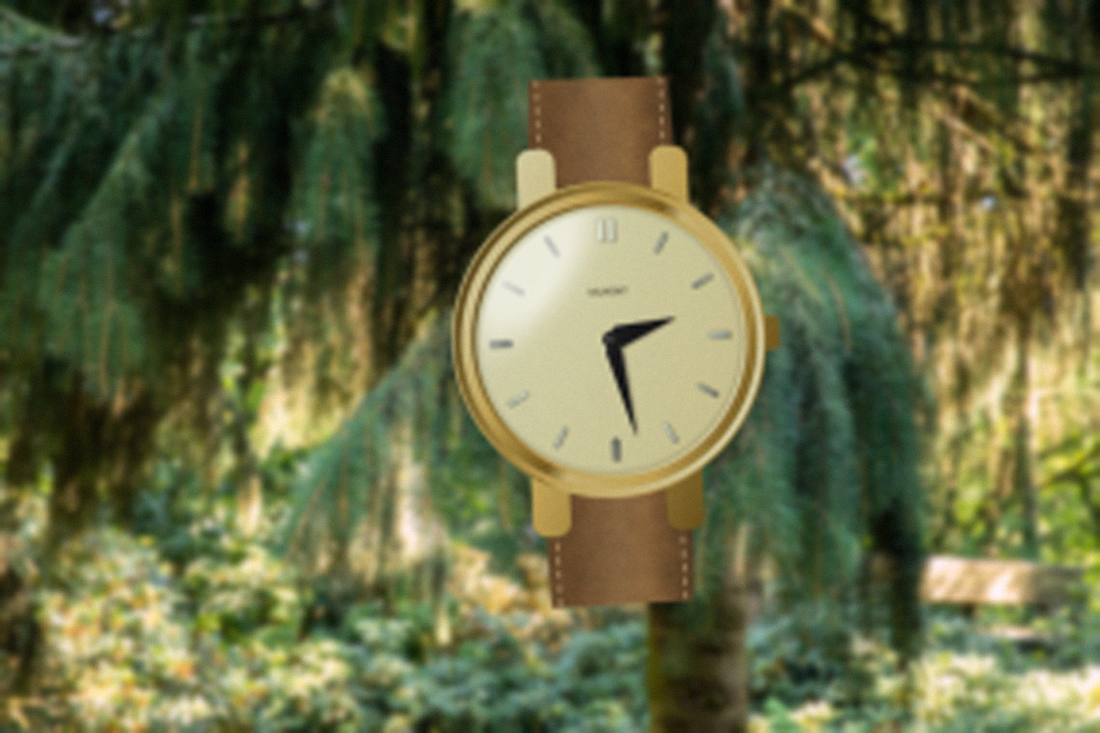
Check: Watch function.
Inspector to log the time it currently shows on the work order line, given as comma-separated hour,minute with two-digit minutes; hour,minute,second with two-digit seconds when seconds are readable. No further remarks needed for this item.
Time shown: 2,28
